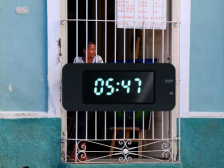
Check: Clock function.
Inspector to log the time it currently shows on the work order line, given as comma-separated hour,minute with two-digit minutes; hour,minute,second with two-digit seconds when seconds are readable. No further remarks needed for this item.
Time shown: 5,47
